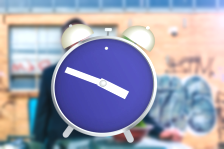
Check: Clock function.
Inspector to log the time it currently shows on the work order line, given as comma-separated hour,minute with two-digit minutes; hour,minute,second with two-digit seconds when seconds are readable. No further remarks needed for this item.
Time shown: 3,48
